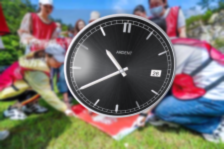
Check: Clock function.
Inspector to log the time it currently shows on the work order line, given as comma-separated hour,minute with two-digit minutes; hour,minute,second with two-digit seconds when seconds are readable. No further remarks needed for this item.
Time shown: 10,40
